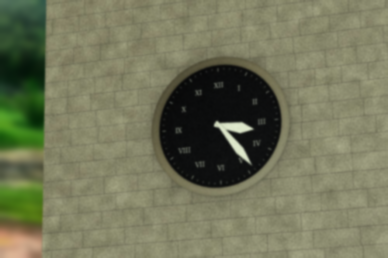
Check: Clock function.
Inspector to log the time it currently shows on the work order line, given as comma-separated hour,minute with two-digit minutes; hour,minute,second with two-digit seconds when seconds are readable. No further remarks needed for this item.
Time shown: 3,24
